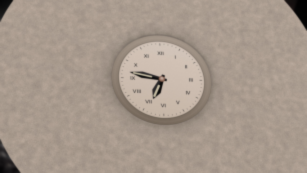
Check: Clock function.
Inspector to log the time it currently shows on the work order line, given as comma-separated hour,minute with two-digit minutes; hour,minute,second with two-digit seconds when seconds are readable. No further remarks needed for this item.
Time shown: 6,47
